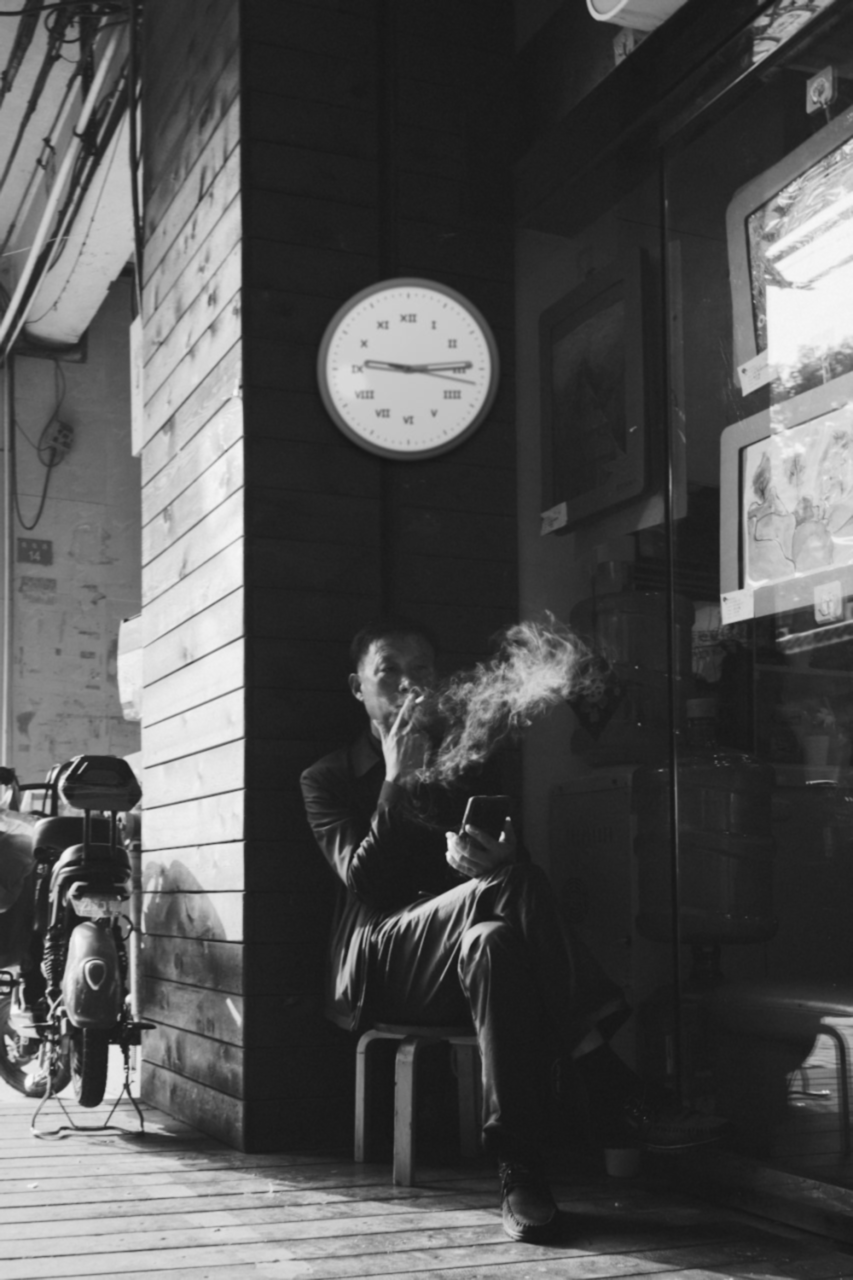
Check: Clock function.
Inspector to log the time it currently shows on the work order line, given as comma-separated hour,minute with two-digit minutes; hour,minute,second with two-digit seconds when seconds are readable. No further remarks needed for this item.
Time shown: 9,14,17
